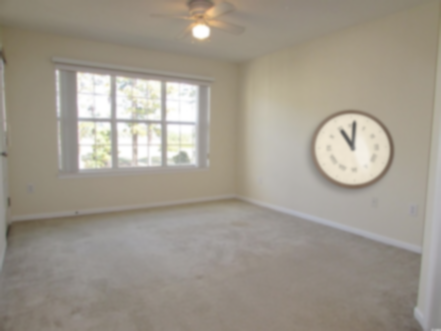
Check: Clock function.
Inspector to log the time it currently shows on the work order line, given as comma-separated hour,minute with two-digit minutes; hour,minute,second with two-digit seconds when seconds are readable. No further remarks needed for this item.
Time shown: 11,01
